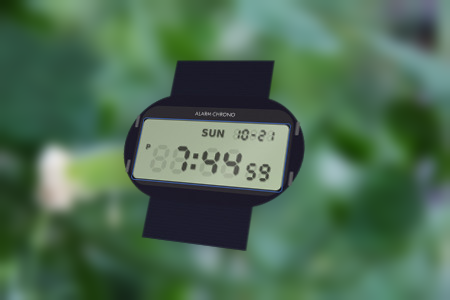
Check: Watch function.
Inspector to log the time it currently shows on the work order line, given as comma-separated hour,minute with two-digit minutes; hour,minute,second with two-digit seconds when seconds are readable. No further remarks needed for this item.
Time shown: 7,44,59
